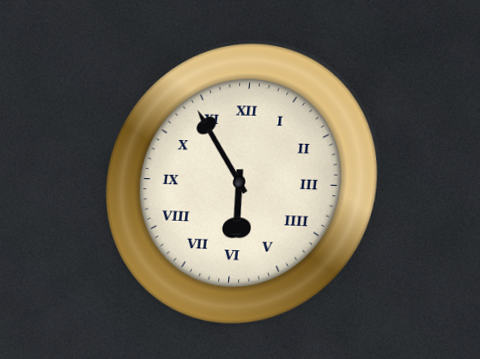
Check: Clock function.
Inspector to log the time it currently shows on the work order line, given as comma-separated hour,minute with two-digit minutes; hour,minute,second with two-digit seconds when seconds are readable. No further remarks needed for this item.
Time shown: 5,54
